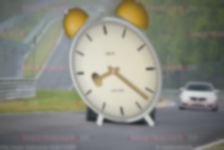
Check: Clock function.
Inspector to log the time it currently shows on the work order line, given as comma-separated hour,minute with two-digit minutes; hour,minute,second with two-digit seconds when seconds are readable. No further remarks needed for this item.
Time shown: 8,22
